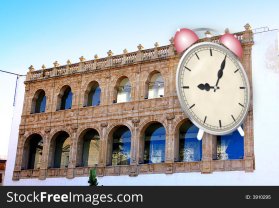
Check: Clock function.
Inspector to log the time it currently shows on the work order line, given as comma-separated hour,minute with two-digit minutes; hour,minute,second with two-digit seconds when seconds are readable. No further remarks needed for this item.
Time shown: 9,05
